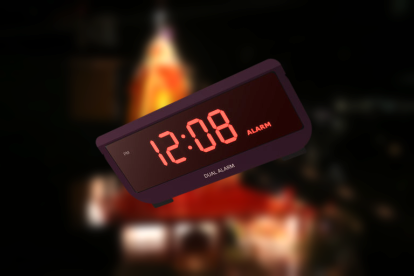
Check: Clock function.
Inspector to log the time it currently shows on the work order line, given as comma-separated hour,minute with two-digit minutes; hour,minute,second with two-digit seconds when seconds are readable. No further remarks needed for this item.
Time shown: 12,08
